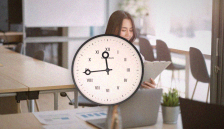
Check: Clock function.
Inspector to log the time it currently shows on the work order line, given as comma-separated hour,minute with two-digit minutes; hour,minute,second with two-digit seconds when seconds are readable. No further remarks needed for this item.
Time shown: 11,44
